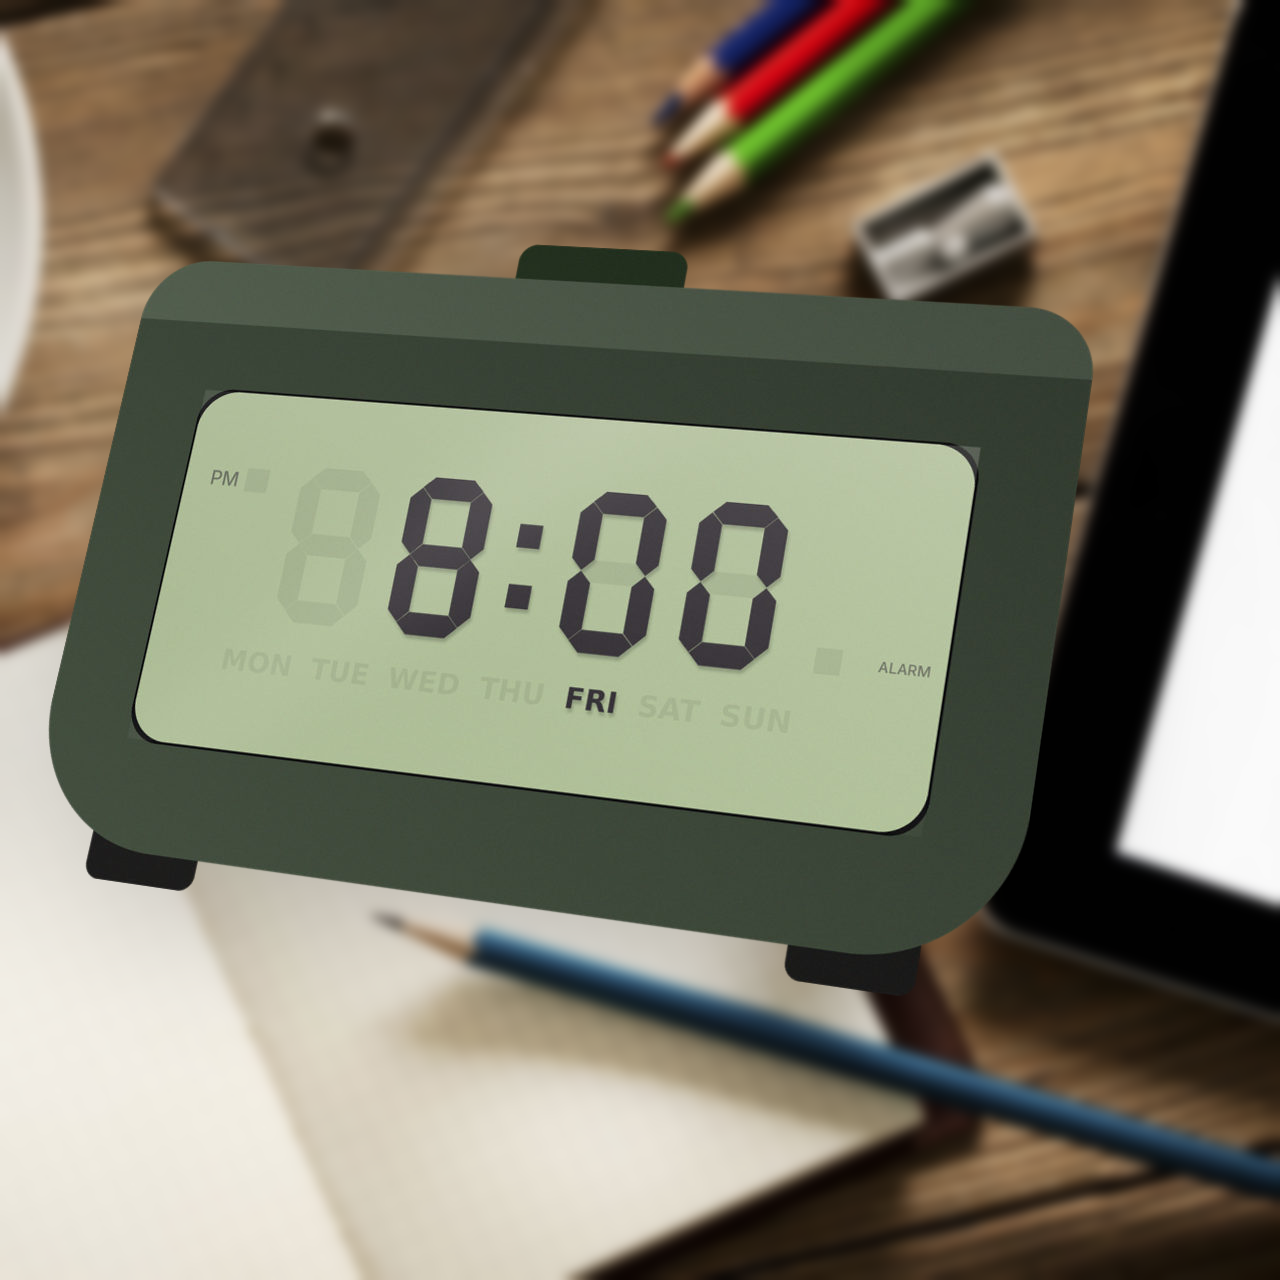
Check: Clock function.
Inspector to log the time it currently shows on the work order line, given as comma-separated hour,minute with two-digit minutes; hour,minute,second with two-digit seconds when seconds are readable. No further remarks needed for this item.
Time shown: 8,00
